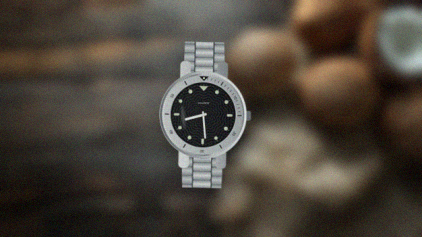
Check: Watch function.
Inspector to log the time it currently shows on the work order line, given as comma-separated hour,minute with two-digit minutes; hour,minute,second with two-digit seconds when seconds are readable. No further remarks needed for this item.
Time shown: 8,29
